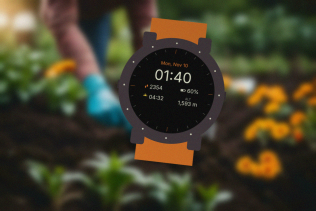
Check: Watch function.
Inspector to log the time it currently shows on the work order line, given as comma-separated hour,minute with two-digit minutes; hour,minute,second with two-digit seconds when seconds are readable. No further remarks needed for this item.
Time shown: 1,40
